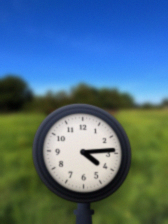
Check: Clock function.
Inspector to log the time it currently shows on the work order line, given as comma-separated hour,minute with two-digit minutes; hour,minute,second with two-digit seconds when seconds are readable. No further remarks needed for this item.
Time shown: 4,14
